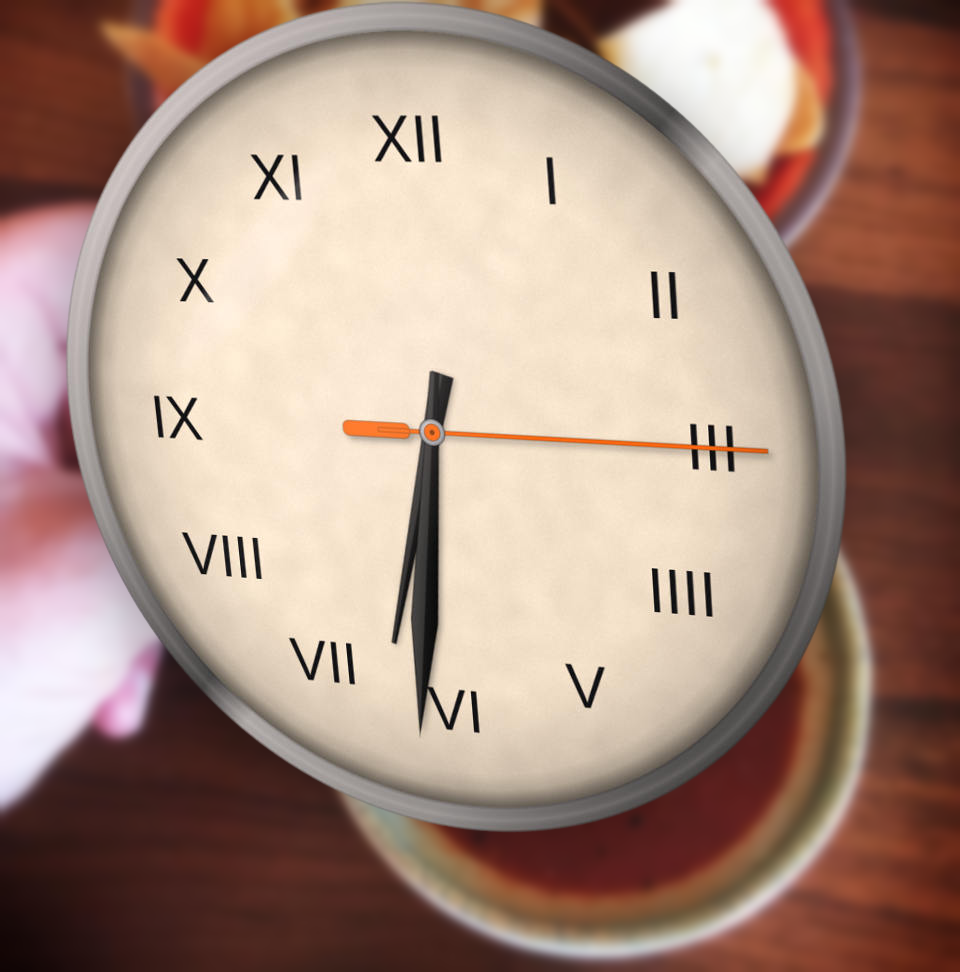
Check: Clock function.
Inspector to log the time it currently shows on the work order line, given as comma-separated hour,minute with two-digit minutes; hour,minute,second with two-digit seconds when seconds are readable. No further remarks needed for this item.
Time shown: 6,31,15
